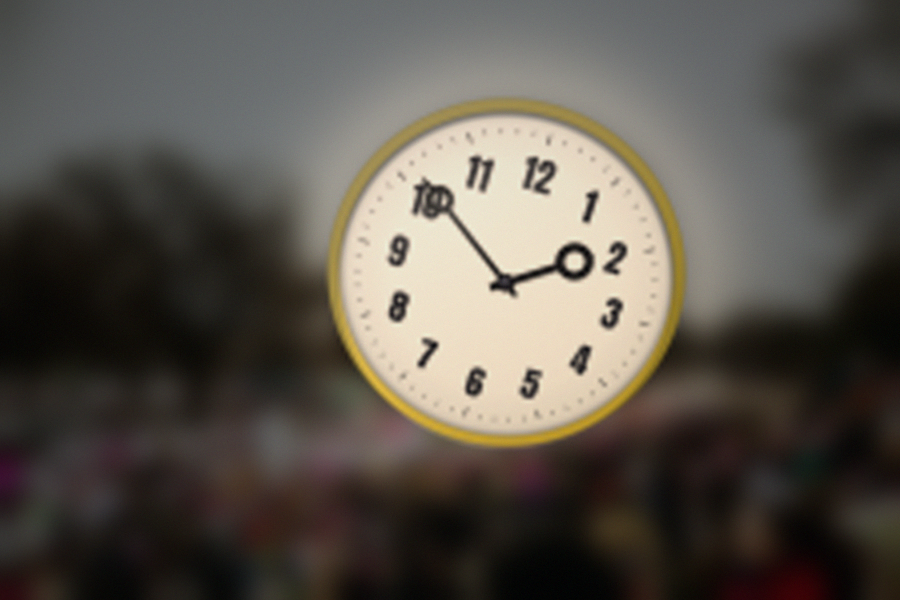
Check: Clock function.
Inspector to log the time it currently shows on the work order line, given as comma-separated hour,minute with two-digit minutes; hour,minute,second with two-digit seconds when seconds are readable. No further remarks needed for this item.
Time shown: 1,51
